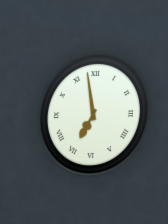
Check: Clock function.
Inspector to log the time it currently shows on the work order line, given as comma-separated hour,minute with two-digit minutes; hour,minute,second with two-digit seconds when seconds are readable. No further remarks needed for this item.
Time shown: 6,58
